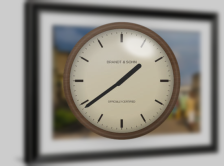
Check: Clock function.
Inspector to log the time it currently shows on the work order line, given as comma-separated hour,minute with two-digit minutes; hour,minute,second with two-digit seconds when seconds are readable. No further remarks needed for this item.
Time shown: 1,39
